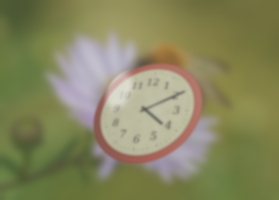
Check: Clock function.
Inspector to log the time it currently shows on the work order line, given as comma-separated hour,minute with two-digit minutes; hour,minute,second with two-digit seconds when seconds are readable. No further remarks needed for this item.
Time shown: 4,10
